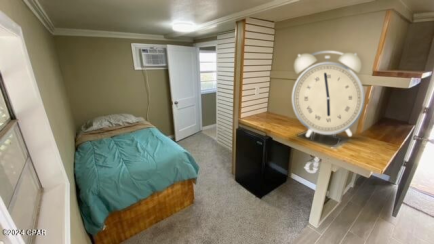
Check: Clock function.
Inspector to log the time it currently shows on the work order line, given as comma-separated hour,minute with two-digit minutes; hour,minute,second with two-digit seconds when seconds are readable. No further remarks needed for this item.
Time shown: 5,59
